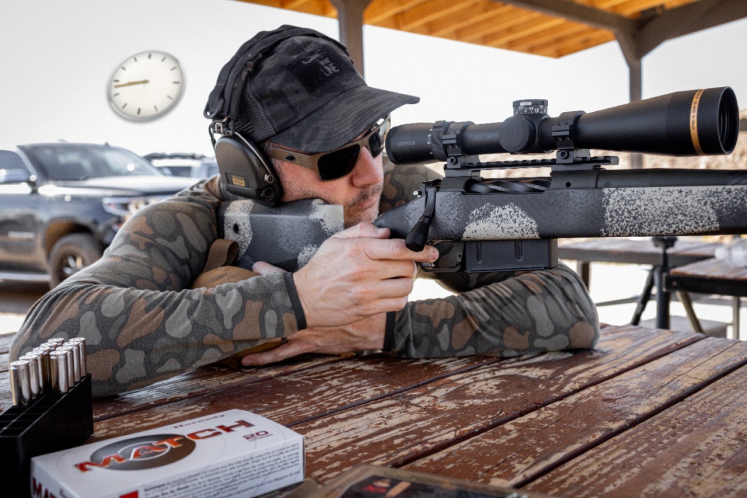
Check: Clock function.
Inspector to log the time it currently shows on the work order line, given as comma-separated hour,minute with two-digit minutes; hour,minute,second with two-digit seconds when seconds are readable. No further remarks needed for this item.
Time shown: 8,43
